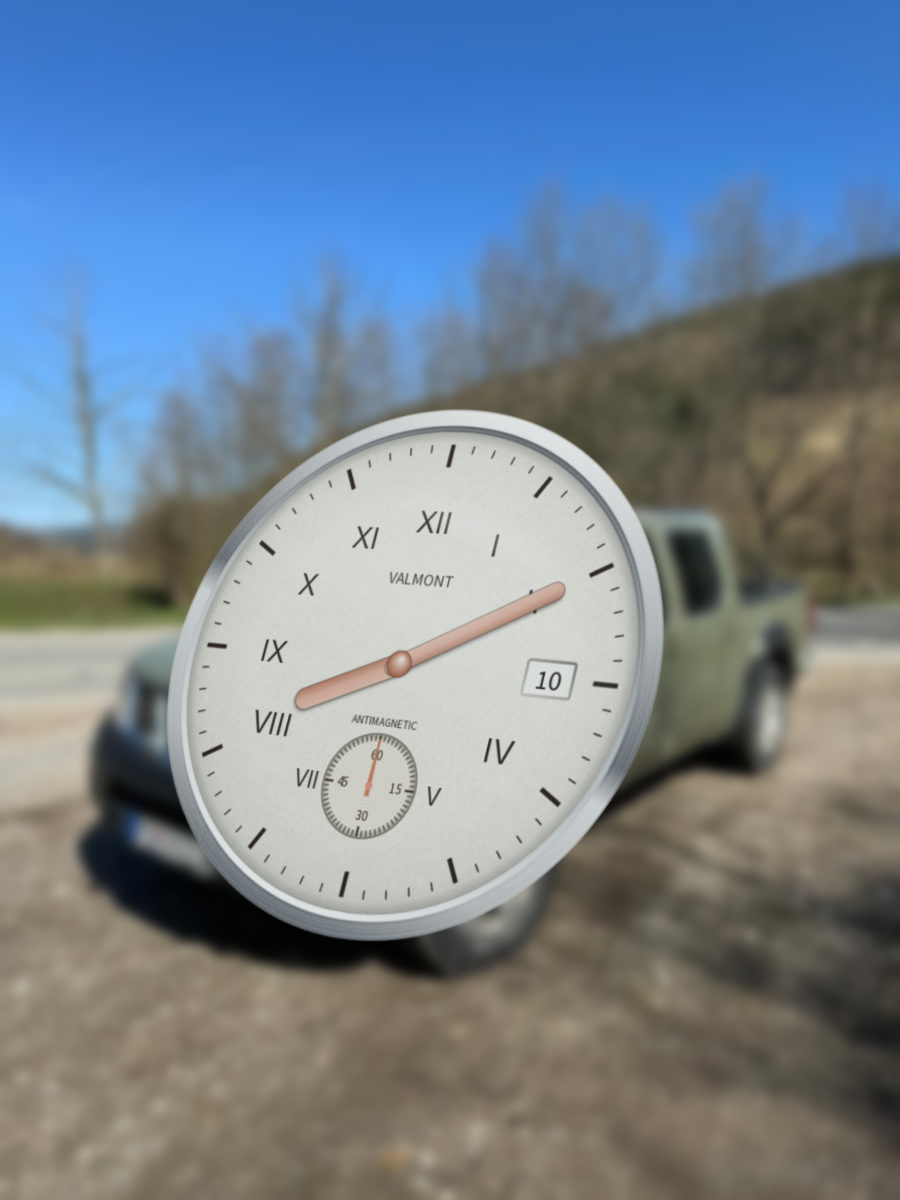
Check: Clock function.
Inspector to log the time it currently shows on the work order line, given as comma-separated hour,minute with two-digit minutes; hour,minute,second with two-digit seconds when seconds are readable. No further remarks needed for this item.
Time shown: 8,10,00
